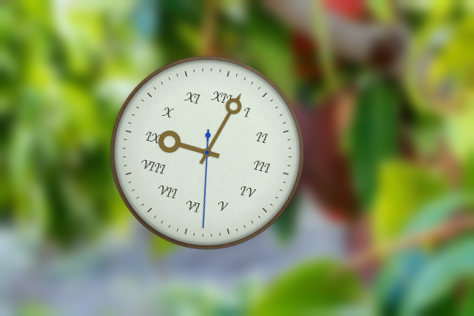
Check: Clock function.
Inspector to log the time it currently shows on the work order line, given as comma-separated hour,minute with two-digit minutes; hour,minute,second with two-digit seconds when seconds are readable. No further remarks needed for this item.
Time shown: 9,02,28
